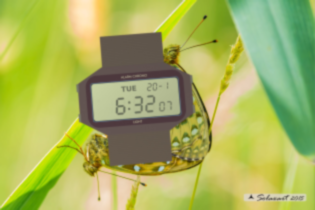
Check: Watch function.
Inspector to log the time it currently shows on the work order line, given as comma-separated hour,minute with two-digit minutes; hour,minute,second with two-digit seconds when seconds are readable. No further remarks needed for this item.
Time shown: 6,32,07
